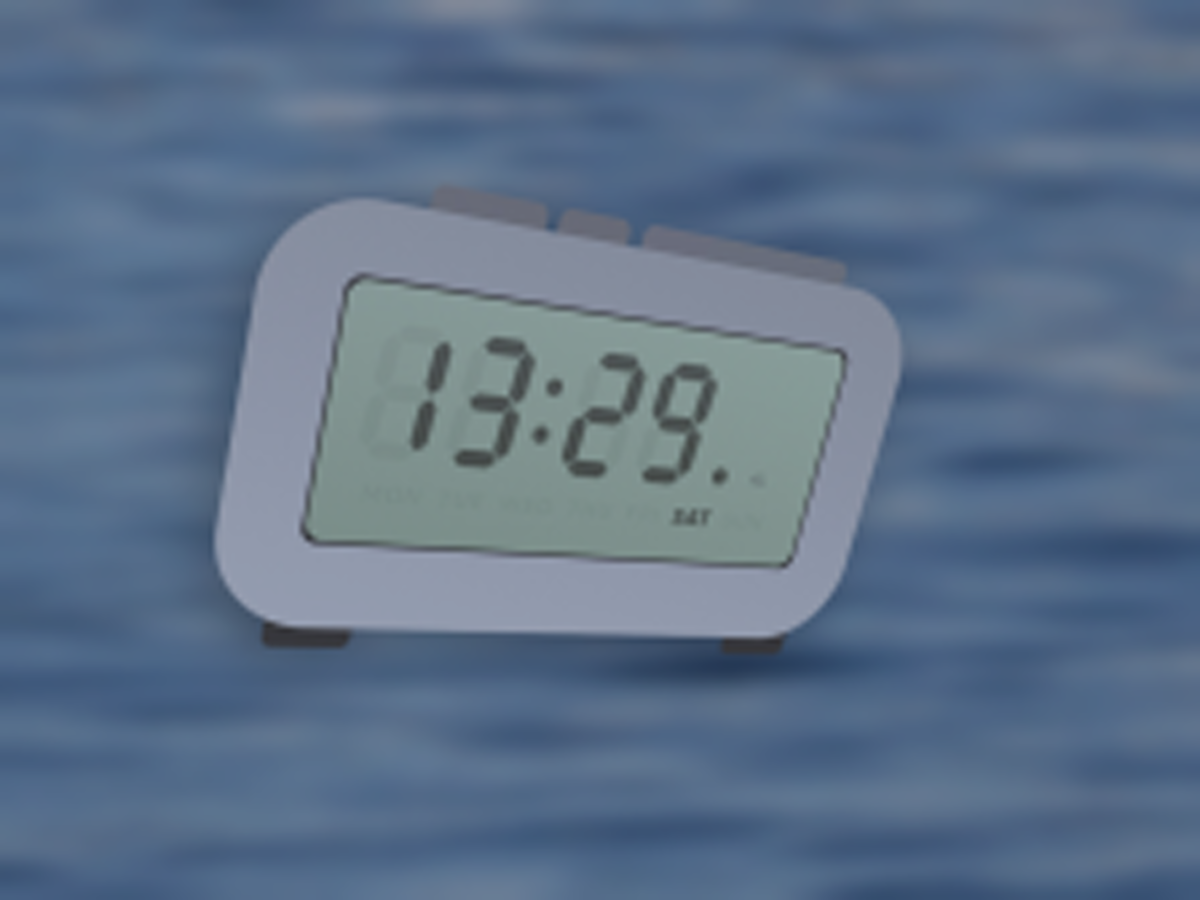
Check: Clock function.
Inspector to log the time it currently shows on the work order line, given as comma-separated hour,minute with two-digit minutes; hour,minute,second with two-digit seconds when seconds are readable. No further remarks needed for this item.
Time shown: 13,29
